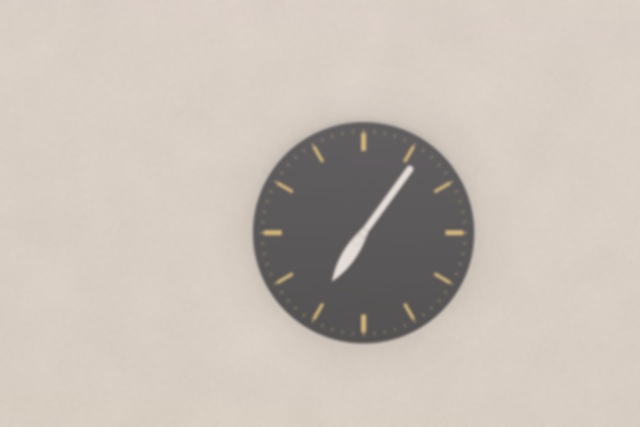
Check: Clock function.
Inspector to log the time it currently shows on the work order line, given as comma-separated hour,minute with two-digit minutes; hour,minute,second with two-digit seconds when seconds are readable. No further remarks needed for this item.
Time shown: 7,06
